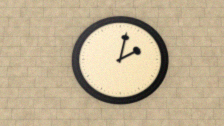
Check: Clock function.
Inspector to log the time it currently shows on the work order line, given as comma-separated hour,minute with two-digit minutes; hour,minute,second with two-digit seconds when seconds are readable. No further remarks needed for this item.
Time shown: 2,02
